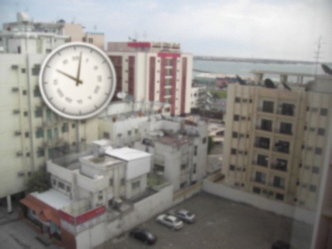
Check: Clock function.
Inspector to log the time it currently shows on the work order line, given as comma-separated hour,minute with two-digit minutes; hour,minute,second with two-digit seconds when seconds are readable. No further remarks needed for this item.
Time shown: 10,02
